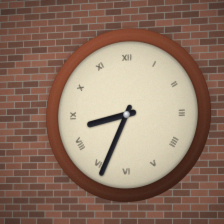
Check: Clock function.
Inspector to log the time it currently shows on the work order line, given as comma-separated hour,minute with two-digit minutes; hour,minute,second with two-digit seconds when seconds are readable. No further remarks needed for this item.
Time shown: 8,34
